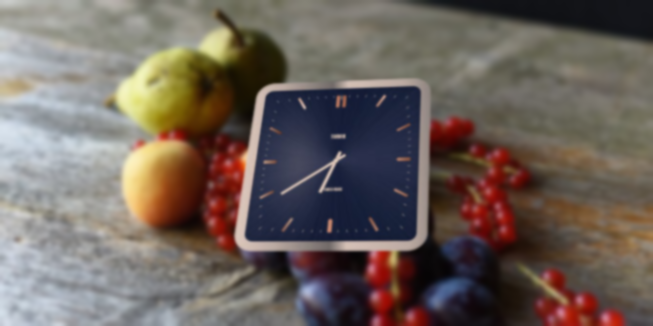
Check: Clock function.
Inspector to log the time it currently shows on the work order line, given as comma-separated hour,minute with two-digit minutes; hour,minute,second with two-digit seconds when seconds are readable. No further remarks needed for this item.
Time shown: 6,39
